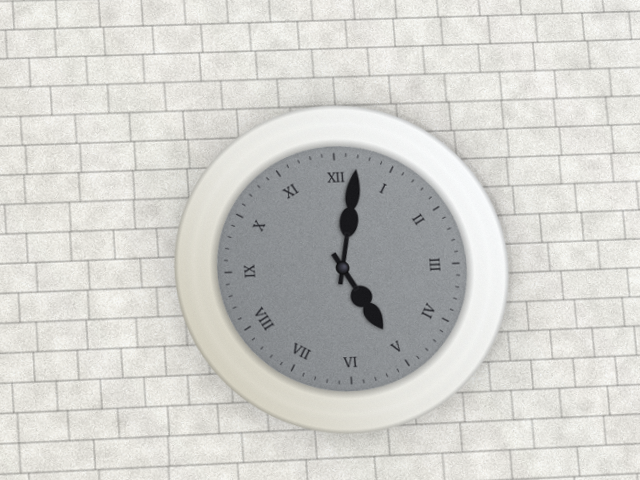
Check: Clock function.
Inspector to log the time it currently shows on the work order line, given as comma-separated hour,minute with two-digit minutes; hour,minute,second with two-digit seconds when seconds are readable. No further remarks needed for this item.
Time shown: 5,02
